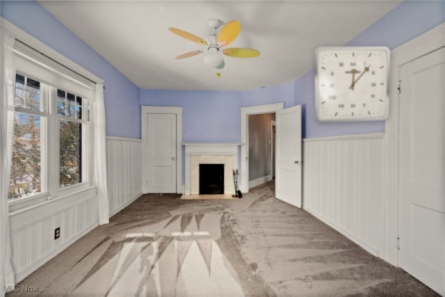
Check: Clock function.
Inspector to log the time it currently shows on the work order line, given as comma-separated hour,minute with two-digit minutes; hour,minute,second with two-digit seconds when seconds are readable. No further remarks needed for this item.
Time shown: 12,07
